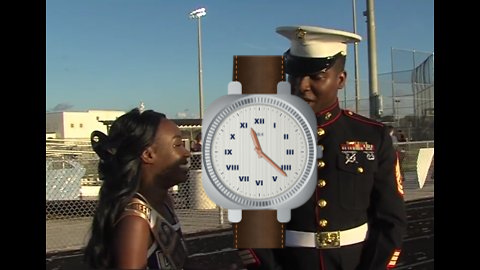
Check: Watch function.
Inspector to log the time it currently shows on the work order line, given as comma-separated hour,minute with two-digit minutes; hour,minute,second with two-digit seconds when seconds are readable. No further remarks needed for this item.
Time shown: 11,22
